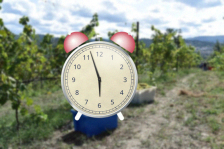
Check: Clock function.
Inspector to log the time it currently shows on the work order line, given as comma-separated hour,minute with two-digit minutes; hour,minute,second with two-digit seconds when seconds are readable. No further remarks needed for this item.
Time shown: 5,57
